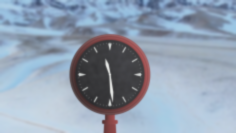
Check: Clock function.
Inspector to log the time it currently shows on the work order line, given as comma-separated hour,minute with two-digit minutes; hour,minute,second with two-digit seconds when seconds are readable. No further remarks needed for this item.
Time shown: 11,29
